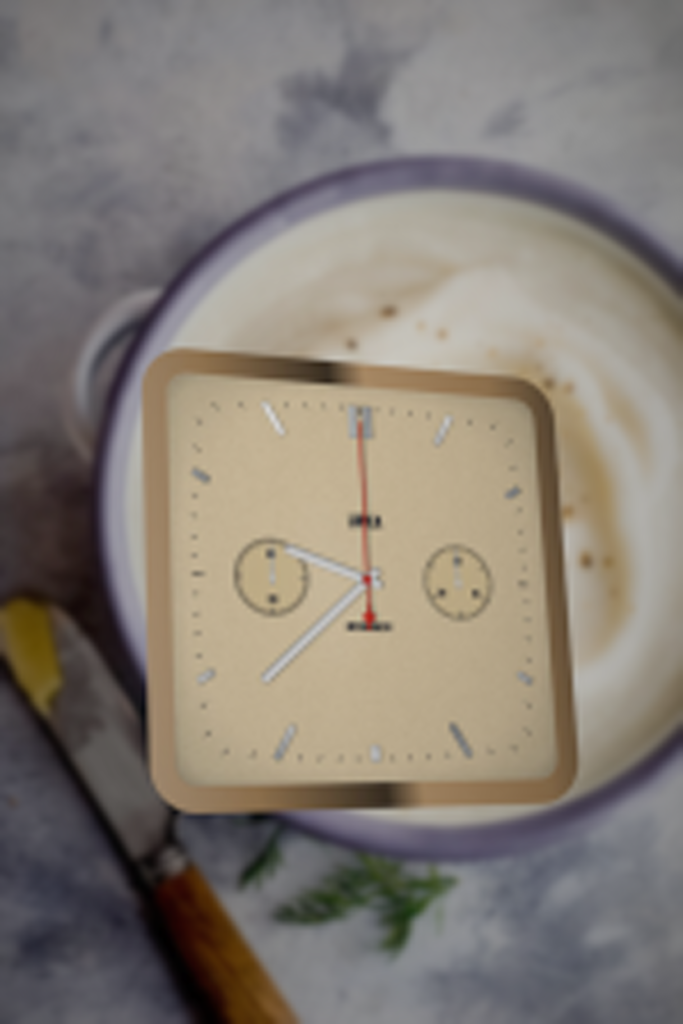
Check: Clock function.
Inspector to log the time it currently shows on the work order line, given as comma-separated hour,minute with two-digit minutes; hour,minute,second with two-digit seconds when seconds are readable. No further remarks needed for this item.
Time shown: 9,38
